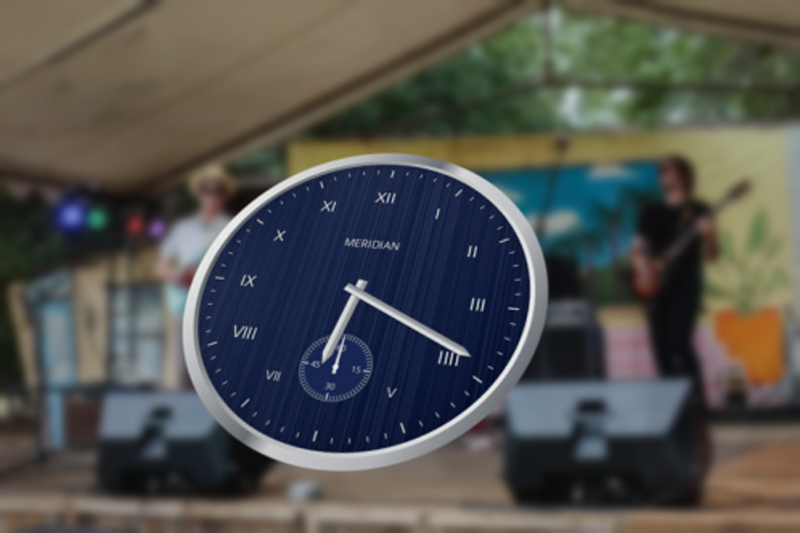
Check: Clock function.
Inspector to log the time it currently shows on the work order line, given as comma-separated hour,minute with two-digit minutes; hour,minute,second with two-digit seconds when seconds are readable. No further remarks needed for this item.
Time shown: 6,19
